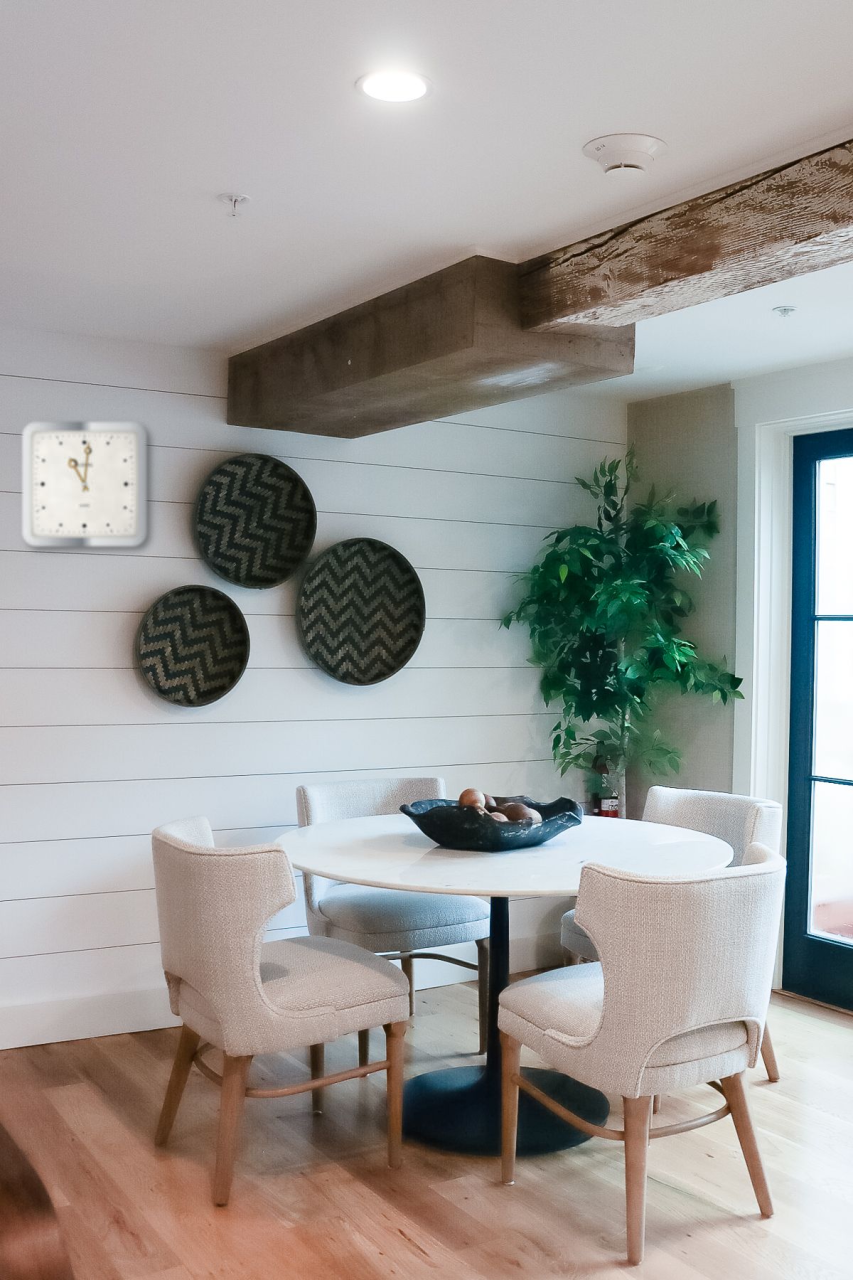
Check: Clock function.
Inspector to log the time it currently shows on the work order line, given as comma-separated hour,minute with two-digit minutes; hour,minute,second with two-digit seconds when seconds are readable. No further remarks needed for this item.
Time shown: 11,01
